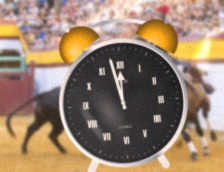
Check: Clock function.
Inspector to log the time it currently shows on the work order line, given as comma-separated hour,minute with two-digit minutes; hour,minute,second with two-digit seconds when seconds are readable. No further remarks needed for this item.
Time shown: 11,58
